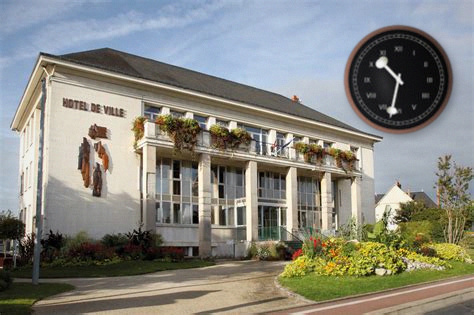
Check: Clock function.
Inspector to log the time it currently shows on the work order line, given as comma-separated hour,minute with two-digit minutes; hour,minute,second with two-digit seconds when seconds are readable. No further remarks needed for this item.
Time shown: 10,32
